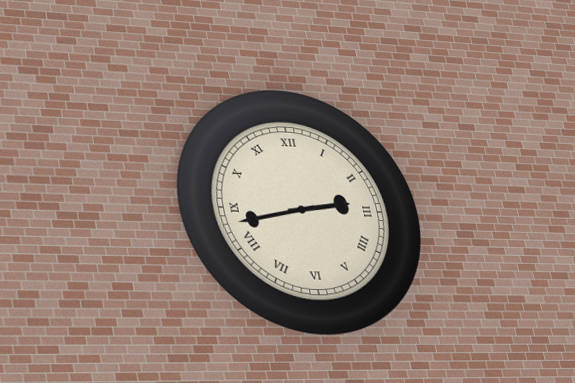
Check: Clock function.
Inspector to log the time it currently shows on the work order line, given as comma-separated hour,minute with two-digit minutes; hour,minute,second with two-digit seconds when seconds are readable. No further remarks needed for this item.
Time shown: 2,43
